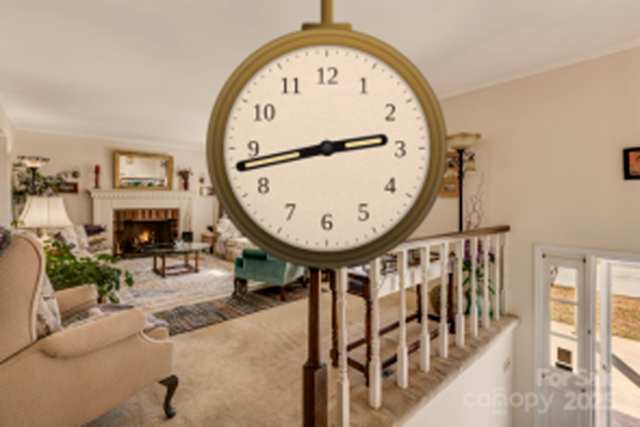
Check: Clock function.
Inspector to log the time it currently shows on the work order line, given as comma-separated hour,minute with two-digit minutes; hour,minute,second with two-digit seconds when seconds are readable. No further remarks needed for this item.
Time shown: 2,43
